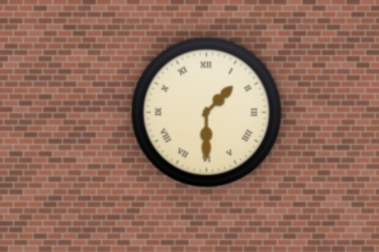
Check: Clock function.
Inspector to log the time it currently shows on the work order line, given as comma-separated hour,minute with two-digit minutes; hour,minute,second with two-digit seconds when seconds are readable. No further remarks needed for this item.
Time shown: 1,30
